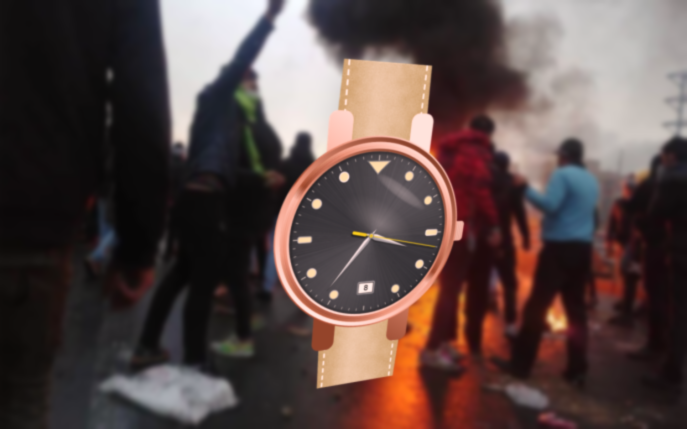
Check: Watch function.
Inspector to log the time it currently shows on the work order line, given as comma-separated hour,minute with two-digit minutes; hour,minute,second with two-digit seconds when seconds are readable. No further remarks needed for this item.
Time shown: 3,36,17
